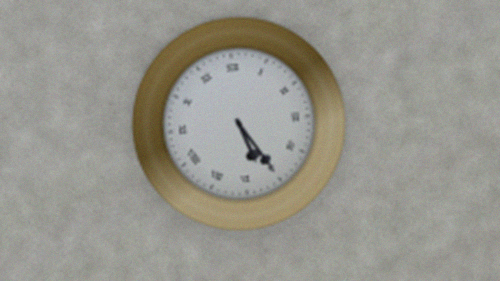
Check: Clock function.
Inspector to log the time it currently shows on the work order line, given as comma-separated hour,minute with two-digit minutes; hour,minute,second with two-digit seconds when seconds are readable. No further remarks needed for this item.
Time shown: 5,25
